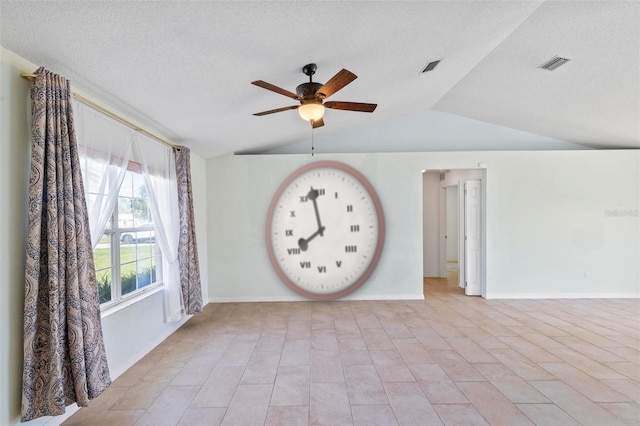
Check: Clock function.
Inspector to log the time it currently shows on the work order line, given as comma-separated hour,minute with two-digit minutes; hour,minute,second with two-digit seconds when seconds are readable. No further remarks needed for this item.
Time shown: 7,58
